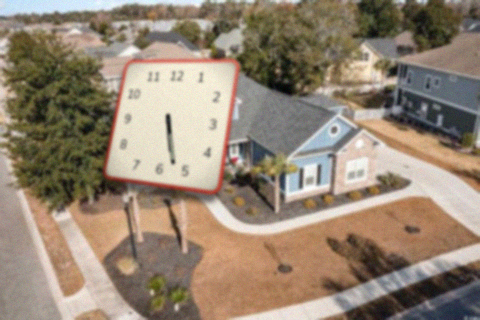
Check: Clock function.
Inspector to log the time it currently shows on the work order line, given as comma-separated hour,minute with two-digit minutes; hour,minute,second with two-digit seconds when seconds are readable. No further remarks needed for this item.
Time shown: 5,27
